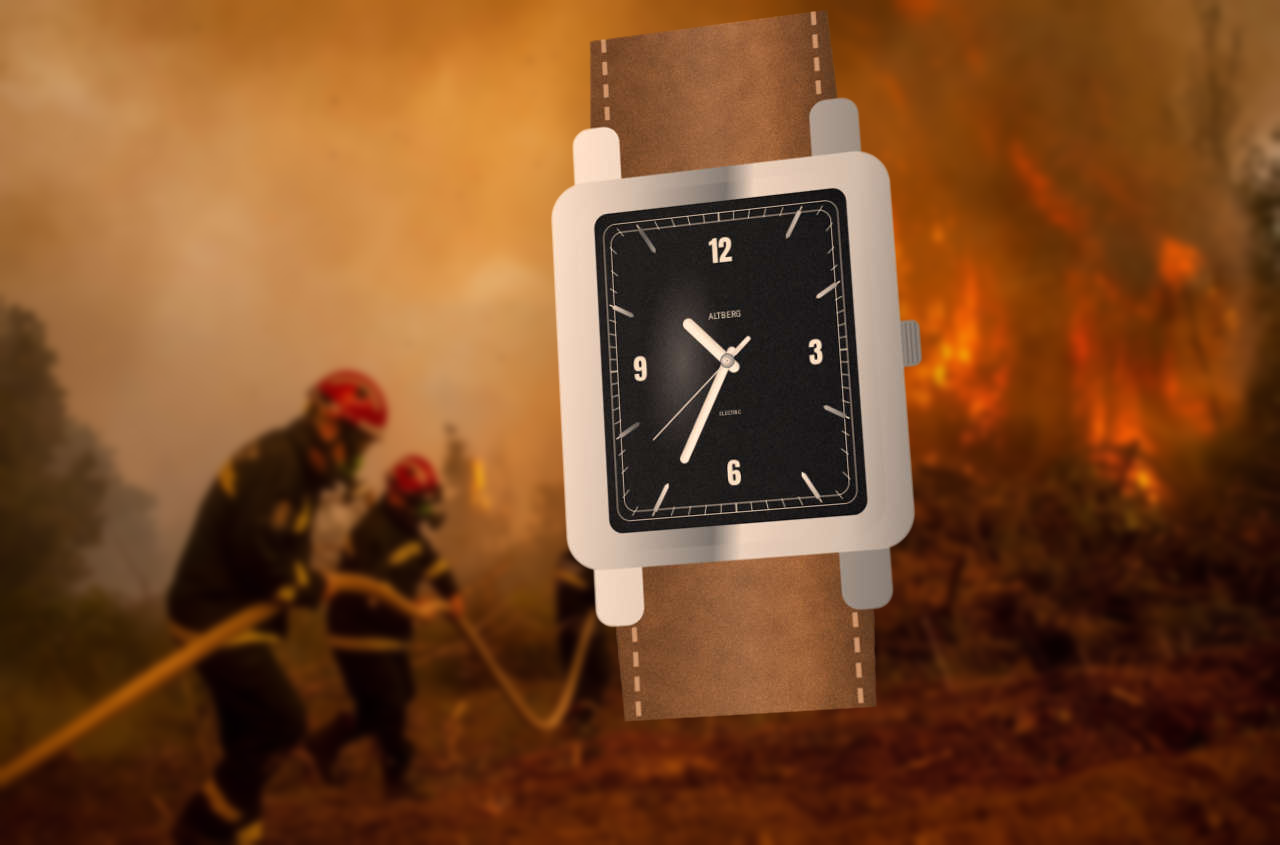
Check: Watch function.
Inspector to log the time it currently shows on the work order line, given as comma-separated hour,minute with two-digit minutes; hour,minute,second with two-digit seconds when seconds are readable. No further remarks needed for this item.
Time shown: 10,34,38
